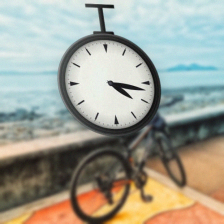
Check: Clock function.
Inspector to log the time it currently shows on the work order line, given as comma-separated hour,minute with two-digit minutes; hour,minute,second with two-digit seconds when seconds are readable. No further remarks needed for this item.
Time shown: 4,17
